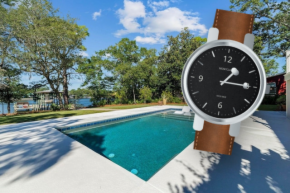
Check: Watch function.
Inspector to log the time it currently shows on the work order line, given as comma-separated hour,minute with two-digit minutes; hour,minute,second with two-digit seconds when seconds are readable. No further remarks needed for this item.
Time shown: 1,15
